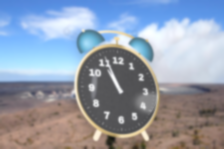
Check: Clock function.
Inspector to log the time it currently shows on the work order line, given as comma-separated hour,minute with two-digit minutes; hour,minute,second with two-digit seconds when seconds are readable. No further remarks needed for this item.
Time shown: 10,56
